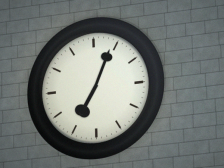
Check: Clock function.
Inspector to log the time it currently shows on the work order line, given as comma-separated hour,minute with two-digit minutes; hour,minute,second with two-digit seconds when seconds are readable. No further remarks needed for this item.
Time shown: 7,04
